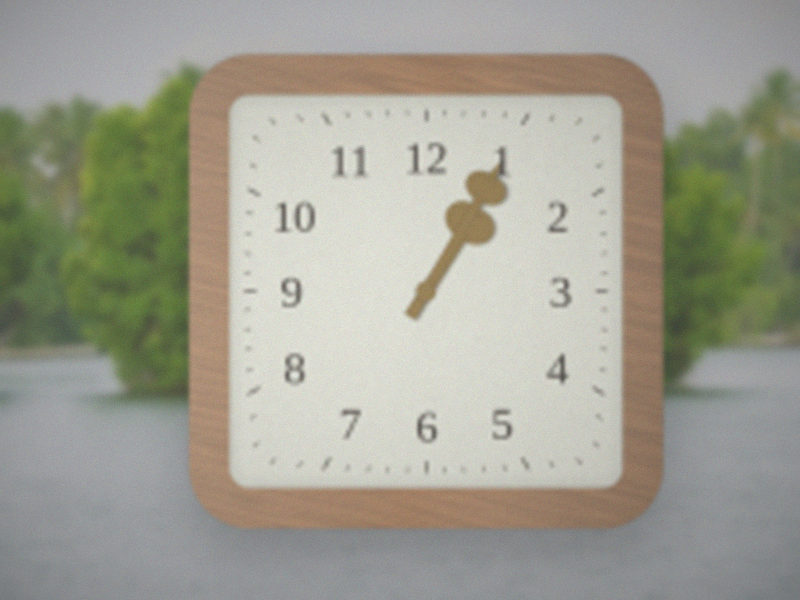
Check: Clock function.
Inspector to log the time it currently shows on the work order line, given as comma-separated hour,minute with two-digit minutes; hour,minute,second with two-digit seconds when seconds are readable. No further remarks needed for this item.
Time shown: 1,05
